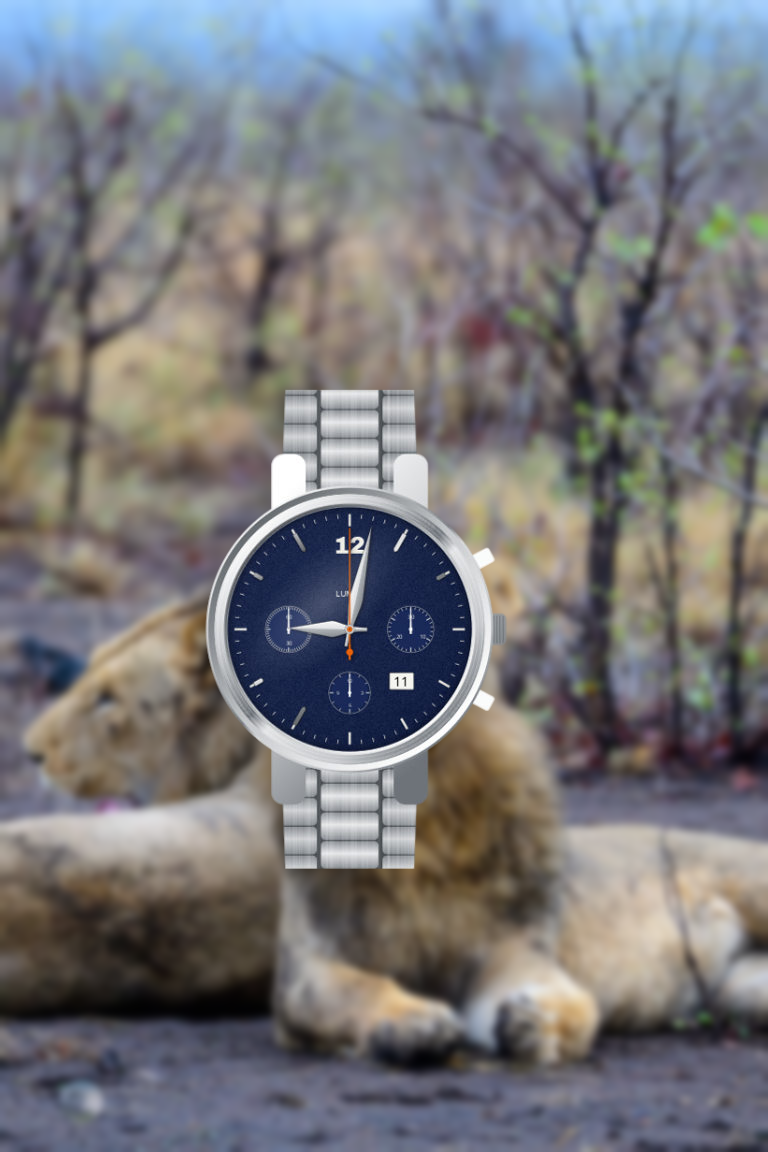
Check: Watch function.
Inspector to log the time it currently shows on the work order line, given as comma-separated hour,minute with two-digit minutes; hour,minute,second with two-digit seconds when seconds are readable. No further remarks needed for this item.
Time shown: 9,02
